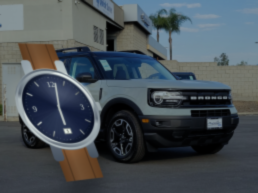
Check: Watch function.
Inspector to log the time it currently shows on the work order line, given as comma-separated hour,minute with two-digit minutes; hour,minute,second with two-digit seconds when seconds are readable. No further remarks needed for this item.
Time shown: 6,02
